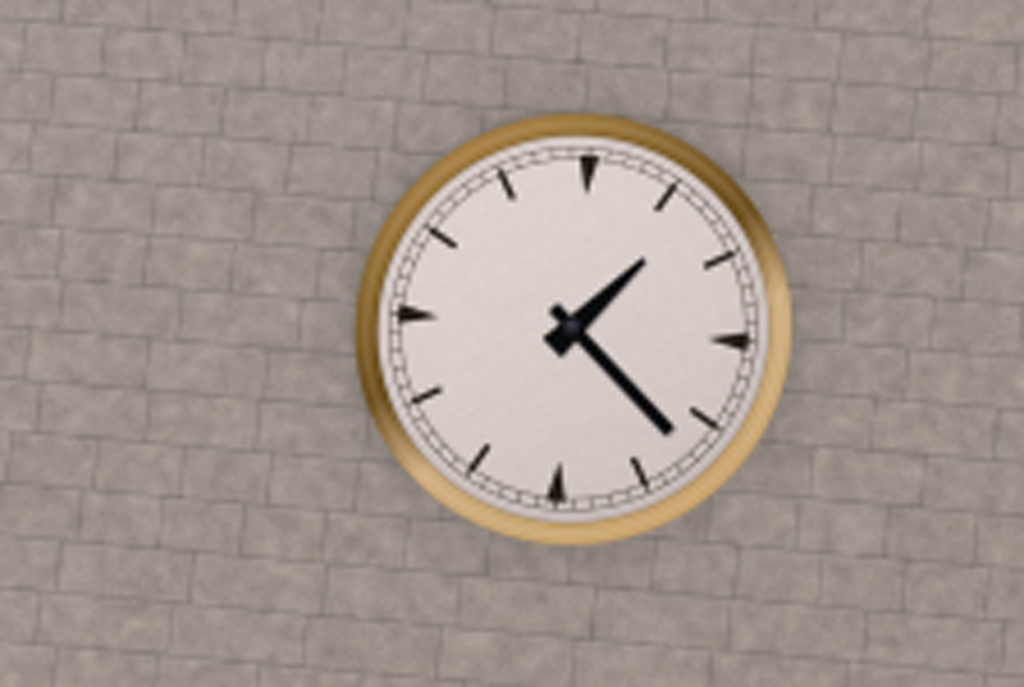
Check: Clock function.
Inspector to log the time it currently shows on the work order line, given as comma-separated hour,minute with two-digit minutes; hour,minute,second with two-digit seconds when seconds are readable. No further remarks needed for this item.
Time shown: 1,22
